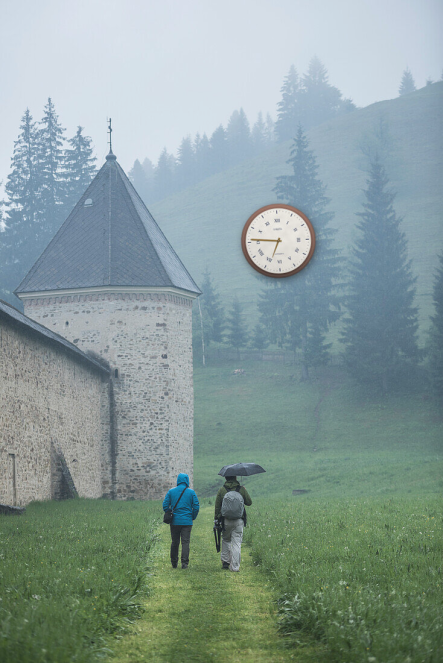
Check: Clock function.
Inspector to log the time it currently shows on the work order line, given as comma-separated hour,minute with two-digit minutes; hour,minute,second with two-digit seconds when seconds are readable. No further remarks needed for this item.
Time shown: 6,46
